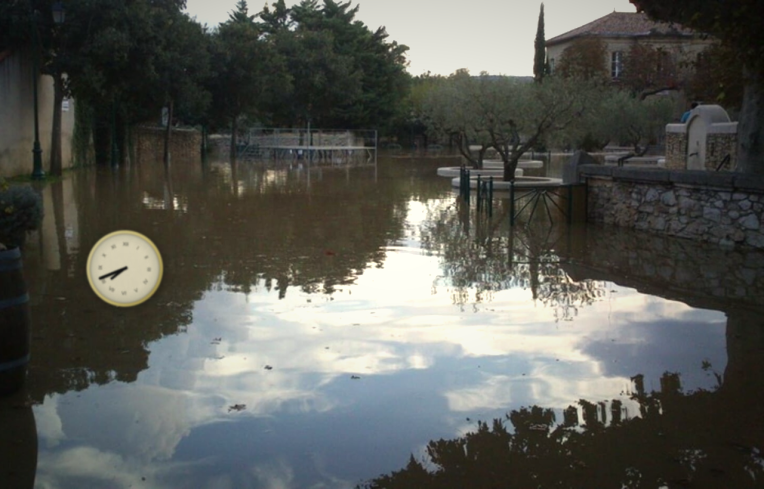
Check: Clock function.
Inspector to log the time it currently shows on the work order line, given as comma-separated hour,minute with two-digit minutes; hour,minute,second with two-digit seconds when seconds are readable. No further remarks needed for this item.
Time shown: 7,41
